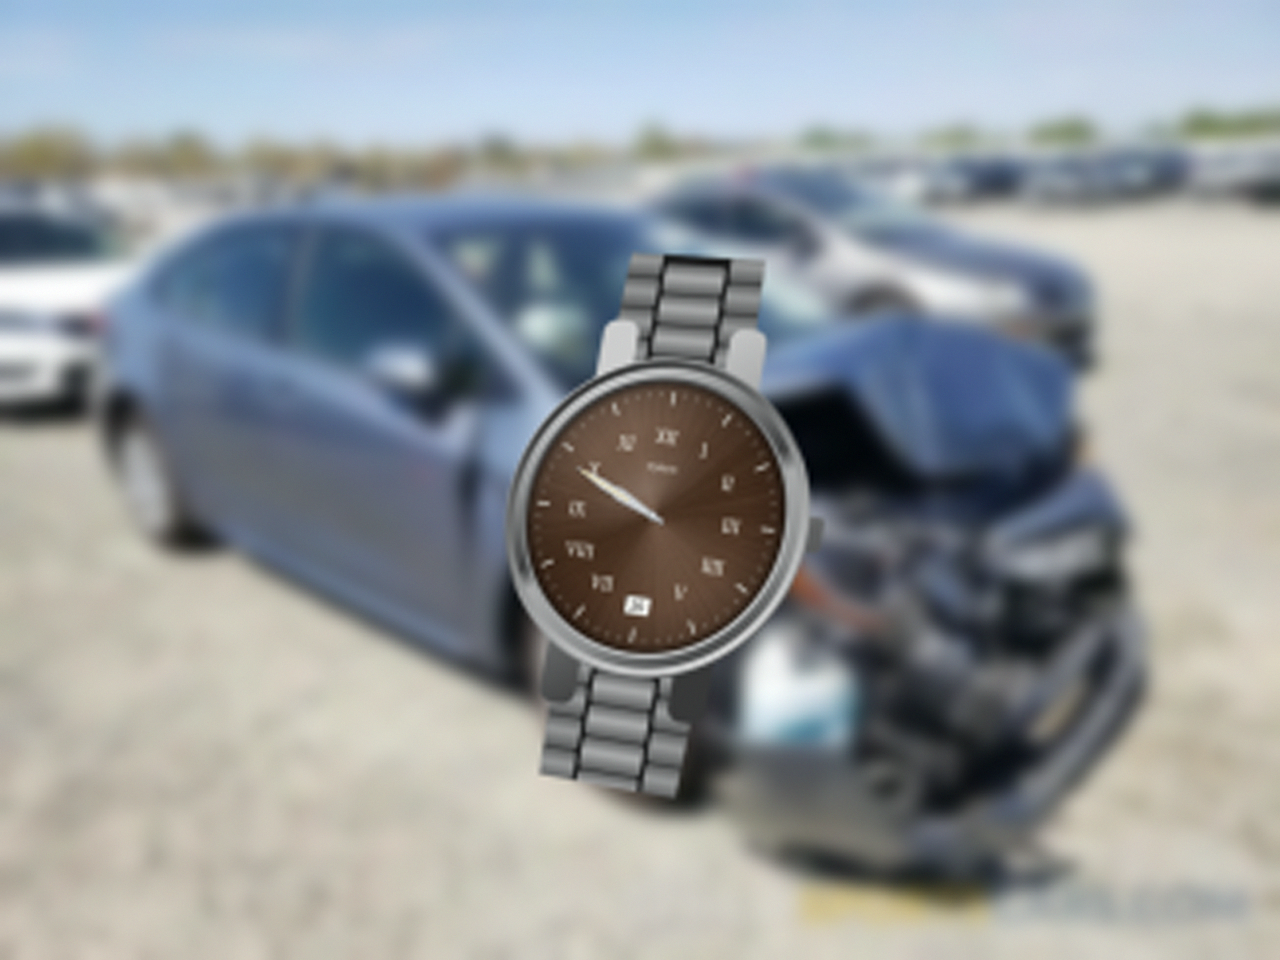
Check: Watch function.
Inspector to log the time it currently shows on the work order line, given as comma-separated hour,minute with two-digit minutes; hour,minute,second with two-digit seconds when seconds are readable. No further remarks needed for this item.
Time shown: 9,49
